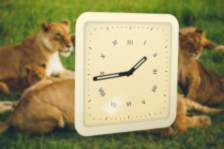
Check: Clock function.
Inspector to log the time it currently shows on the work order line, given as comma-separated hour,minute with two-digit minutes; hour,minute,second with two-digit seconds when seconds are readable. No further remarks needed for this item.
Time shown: 1,44
